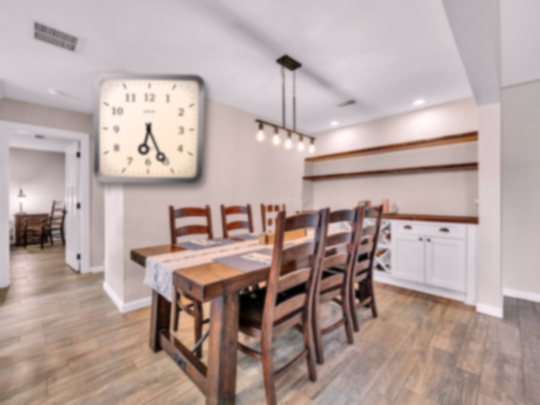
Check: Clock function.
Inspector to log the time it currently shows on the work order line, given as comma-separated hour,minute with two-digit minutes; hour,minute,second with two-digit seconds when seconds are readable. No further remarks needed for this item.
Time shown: 6,26
